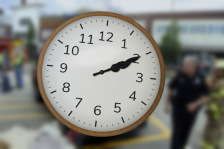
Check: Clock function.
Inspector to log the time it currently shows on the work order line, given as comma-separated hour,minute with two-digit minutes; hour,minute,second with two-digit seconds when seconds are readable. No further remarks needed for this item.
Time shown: 2,10
